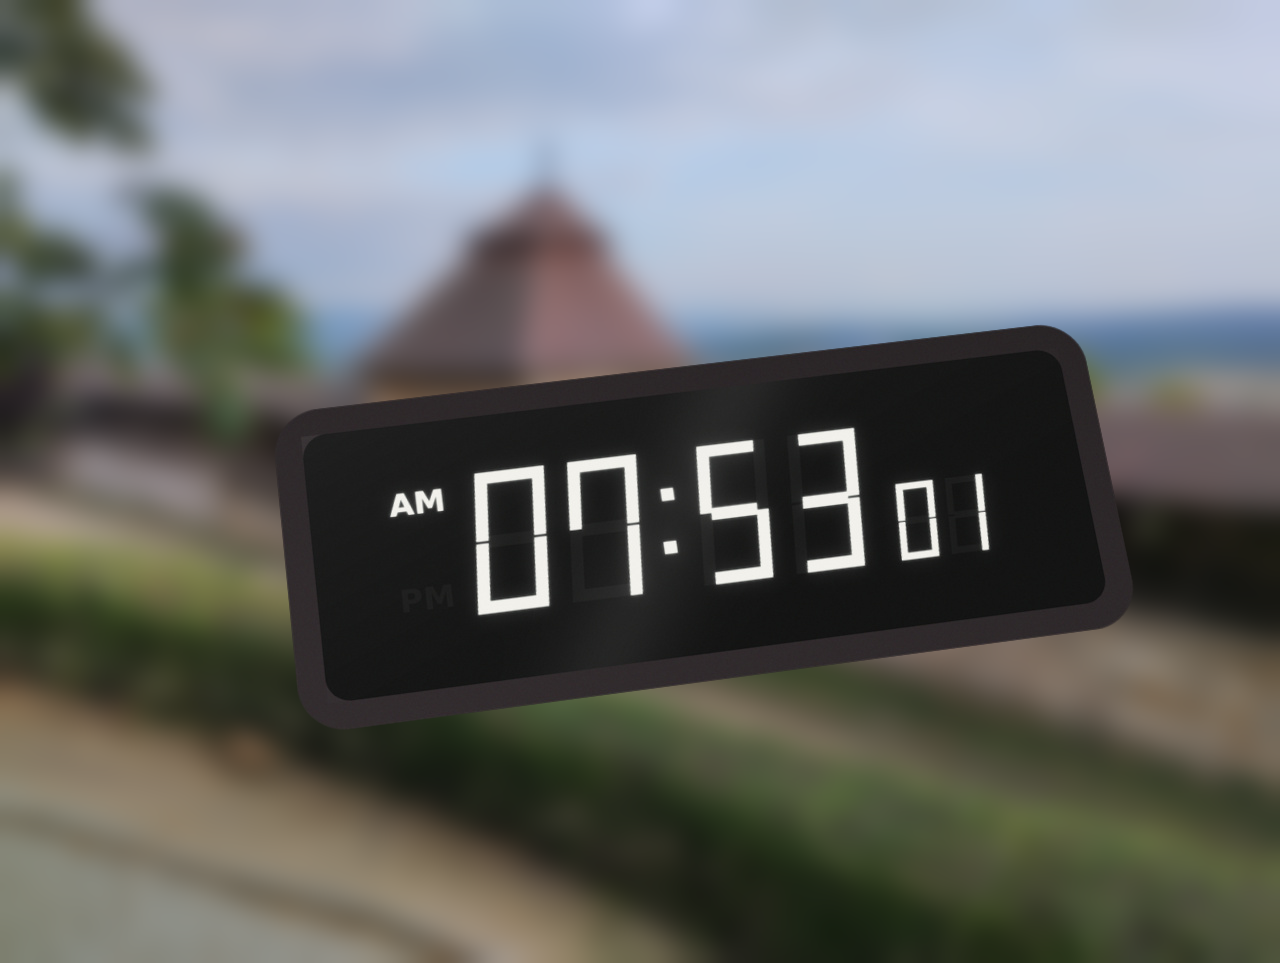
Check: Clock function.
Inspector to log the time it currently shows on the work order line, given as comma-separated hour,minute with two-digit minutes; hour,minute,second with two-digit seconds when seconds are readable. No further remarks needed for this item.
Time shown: 7,53,01
